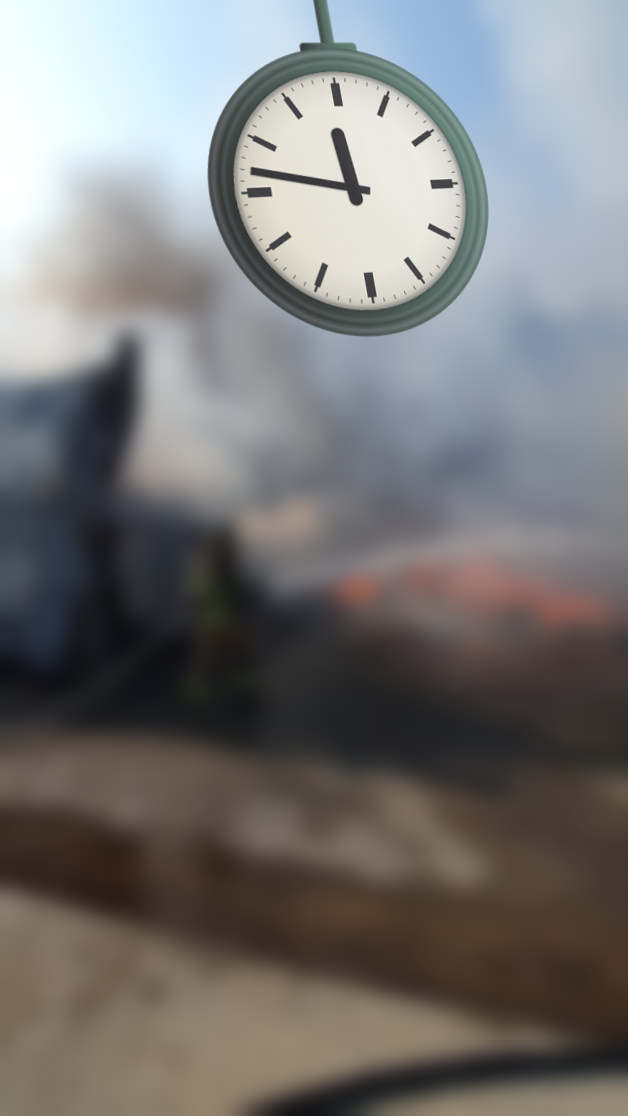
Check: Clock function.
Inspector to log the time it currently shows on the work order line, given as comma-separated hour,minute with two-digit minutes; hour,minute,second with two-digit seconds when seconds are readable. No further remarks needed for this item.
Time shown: 11,47
